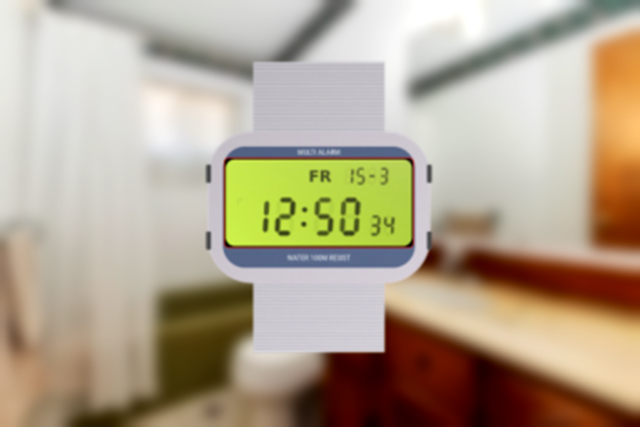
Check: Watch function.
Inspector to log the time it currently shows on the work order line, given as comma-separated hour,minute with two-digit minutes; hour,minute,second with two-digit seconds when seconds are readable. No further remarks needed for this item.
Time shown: 12,50,34
